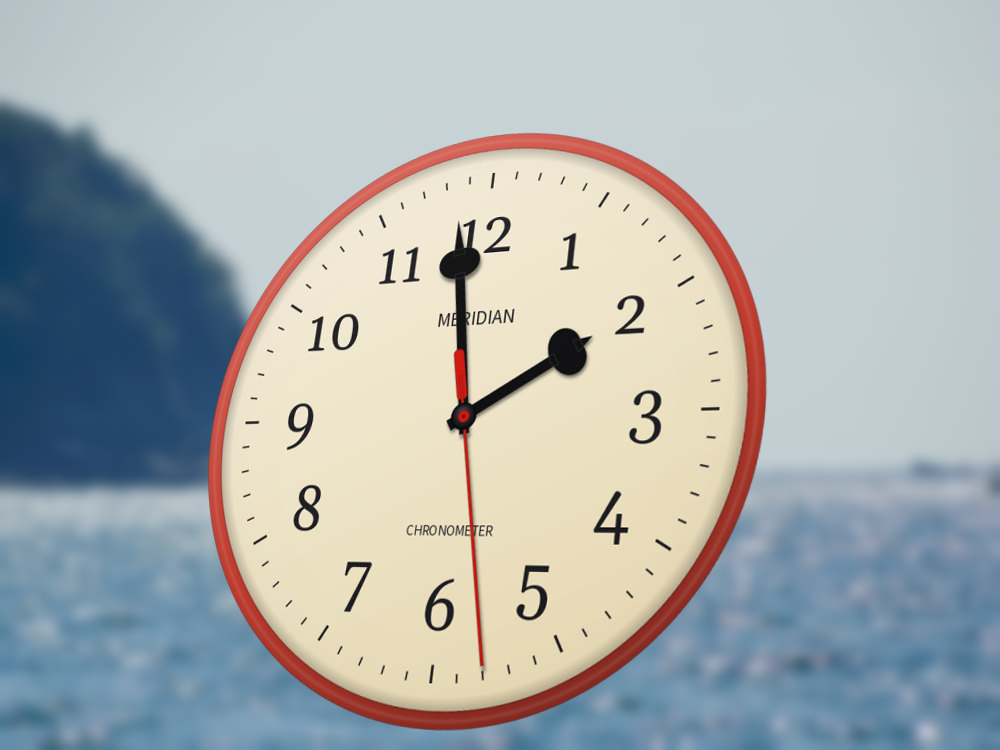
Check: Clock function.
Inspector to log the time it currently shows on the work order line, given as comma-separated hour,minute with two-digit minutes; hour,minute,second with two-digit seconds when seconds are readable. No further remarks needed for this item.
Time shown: 1,58,28
